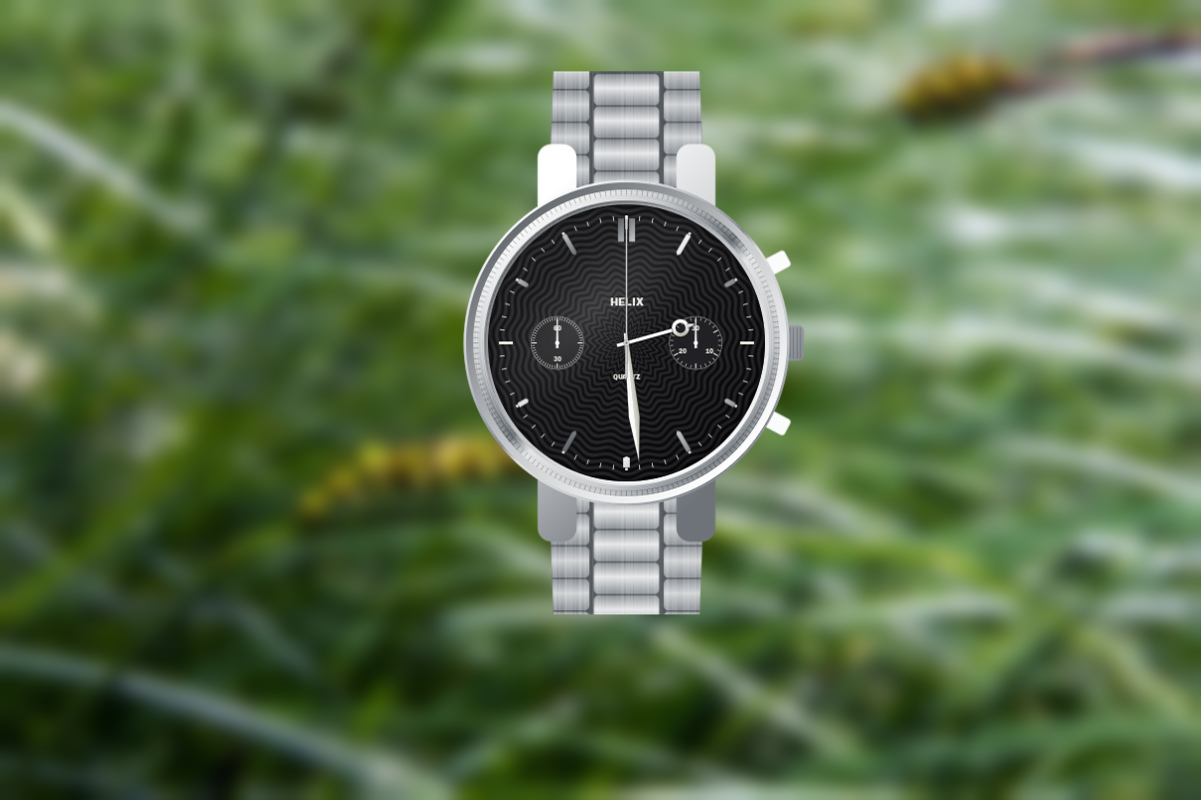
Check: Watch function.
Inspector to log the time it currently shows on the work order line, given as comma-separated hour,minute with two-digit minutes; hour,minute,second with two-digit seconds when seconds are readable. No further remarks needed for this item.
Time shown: 2,29
